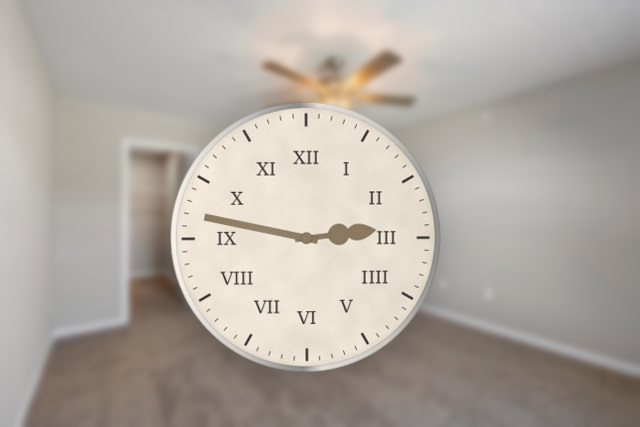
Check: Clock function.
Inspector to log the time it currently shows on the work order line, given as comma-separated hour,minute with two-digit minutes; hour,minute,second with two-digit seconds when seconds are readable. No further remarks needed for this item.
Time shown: 2,47
